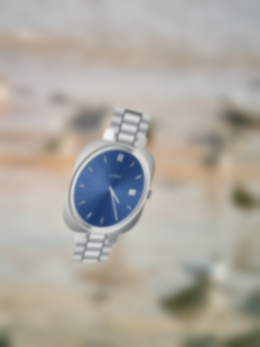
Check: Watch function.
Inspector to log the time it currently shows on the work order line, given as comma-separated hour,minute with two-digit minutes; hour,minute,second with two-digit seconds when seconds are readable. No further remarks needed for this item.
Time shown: 4,25
